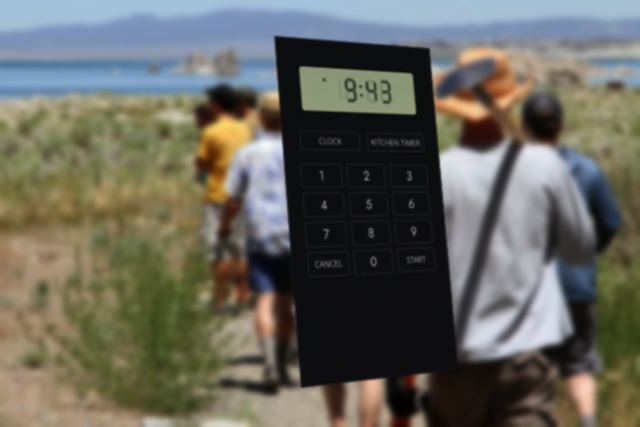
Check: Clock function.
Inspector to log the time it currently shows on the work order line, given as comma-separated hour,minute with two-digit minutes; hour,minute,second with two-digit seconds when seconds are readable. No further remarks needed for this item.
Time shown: 9,43
